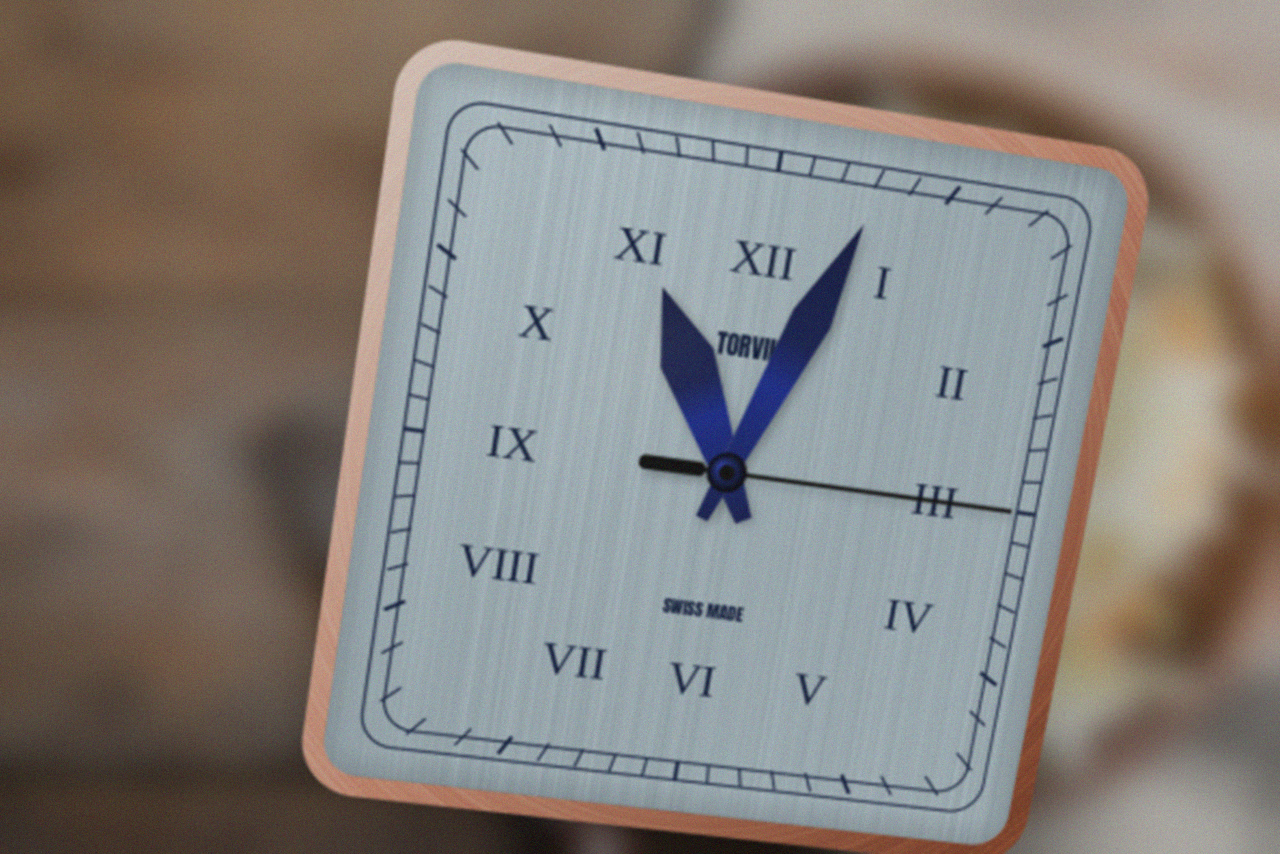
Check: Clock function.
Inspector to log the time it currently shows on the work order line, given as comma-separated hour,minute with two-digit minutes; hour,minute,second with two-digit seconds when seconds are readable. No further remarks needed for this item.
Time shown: 11,03,15
